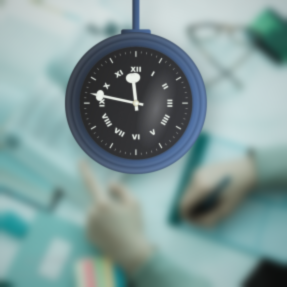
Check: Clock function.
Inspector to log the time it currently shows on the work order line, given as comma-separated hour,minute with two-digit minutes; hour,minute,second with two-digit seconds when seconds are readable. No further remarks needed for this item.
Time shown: 11,47
